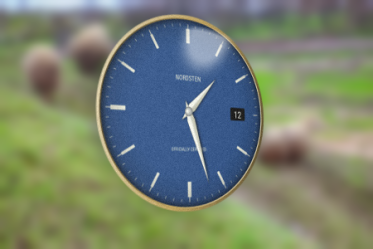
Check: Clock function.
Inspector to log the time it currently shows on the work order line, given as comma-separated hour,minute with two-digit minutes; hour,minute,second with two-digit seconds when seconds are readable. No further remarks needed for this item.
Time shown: 1,27
